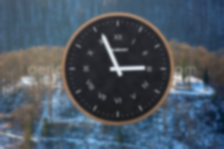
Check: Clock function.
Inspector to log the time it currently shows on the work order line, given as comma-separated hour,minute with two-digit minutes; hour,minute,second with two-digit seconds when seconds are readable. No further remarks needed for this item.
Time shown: 2,56
